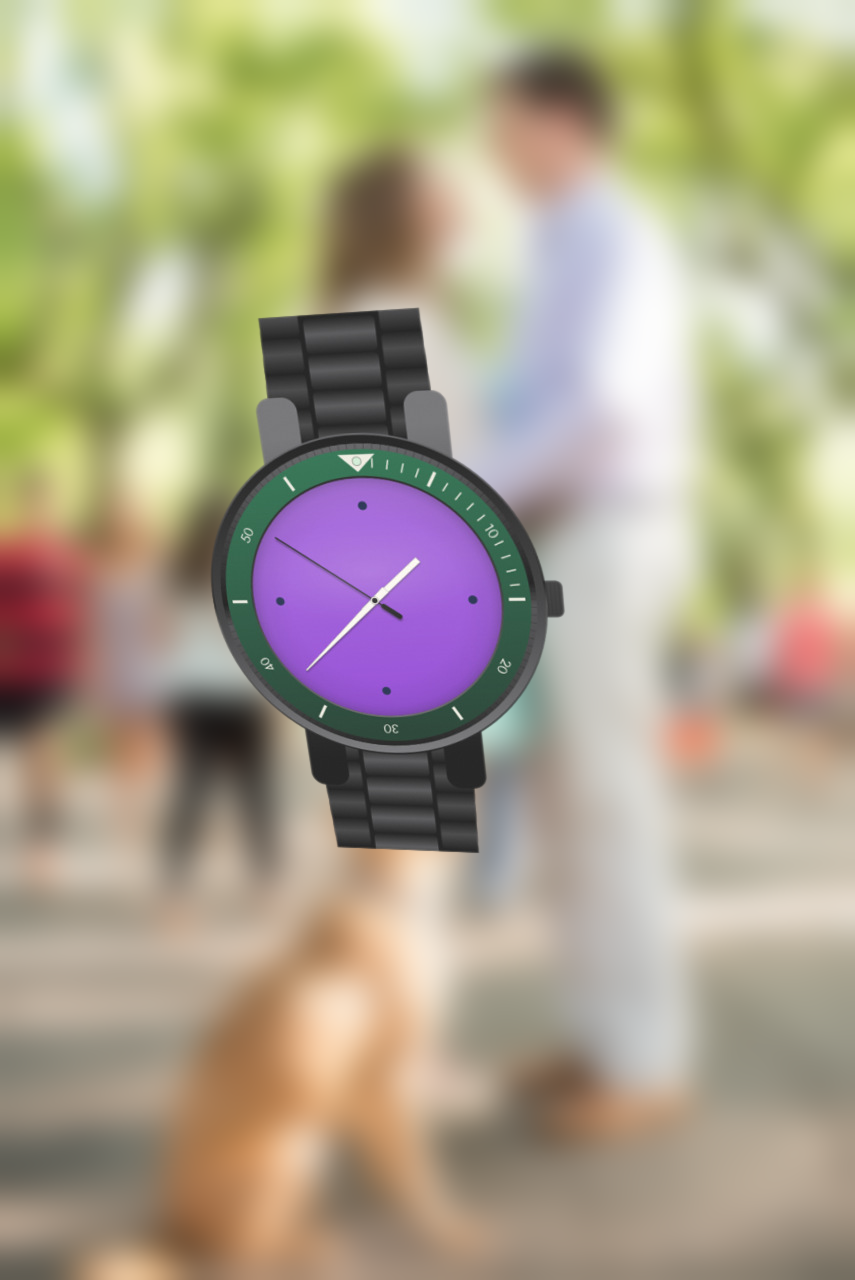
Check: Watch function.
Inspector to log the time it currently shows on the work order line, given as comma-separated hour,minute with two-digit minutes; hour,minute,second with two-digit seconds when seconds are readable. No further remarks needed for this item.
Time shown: 1,37,51
